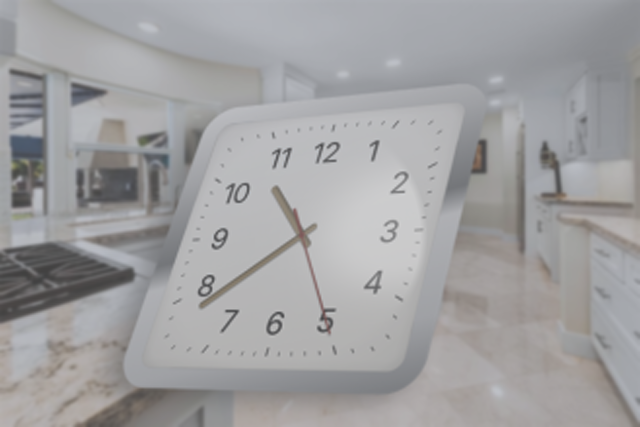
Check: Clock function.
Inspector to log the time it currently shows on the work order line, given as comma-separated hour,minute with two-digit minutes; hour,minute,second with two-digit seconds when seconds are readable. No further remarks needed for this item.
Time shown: 10,38,25
